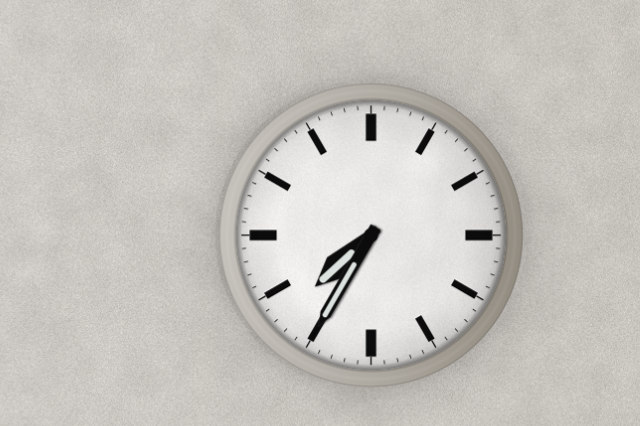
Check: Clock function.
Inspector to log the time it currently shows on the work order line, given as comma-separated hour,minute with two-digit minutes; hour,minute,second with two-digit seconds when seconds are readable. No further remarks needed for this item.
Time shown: 7,35
